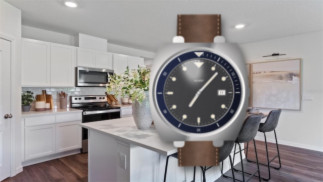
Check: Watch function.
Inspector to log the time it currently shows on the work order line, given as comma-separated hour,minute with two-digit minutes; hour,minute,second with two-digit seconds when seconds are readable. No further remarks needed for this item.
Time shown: 7,07
